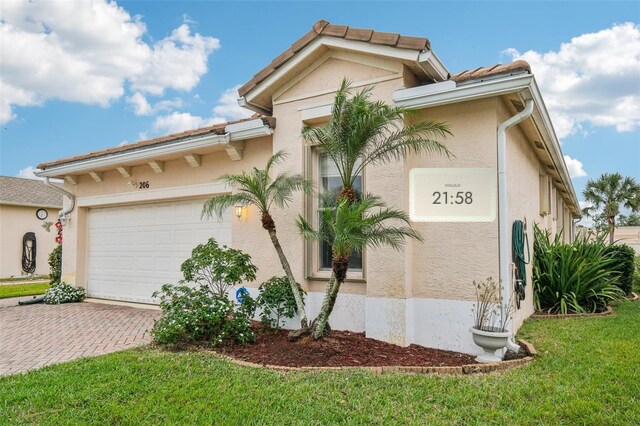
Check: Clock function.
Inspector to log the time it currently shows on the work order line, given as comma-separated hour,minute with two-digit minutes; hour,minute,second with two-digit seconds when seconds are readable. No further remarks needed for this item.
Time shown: 21,58
